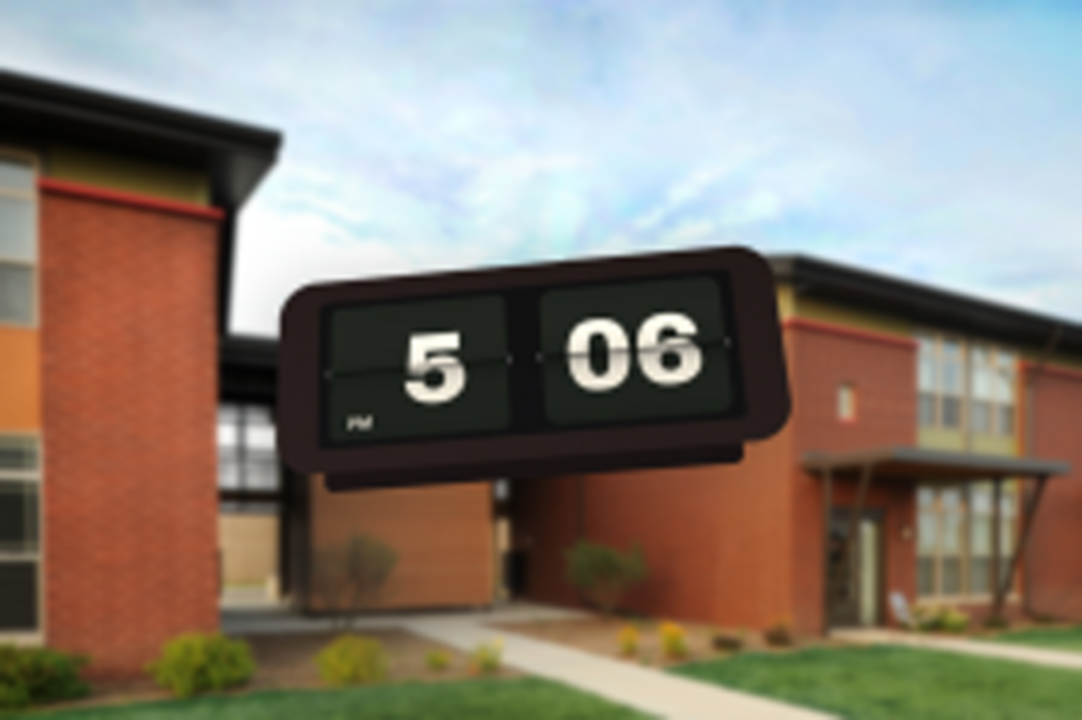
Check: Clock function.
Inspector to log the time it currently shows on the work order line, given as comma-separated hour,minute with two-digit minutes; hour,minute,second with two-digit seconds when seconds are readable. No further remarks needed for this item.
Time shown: 5,06
